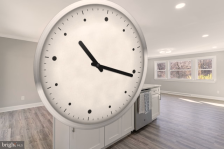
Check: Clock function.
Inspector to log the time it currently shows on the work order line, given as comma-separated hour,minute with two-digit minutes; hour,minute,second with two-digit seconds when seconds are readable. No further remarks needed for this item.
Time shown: 10,16
